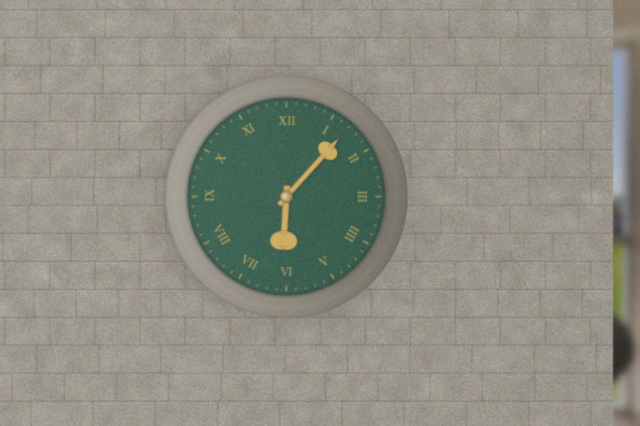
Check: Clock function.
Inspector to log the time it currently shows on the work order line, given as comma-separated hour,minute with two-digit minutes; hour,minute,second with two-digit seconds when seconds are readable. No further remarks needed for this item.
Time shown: 6,07
